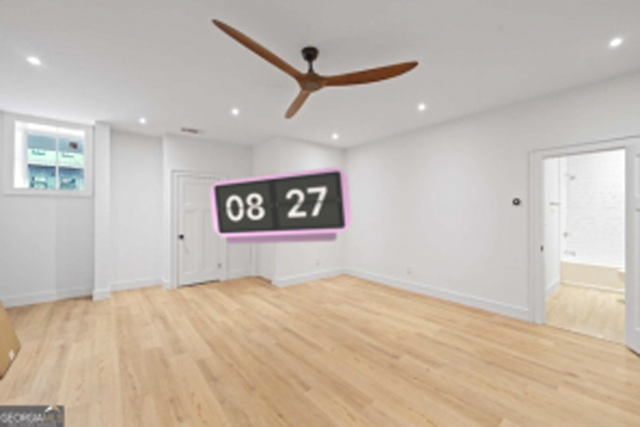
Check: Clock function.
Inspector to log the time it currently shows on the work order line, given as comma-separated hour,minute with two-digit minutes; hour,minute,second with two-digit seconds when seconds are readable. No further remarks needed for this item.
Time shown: 8,27
